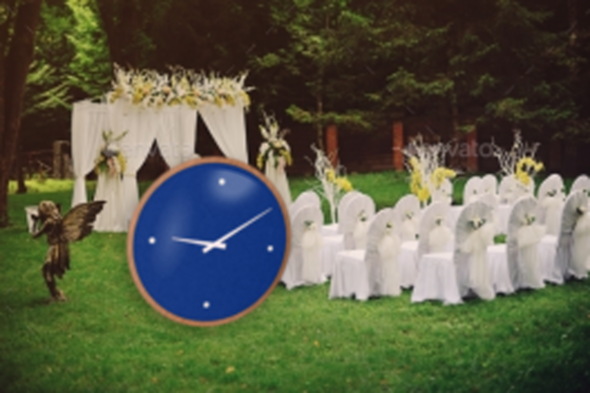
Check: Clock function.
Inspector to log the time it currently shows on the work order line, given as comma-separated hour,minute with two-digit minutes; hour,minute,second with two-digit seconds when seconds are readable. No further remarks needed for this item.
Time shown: 9,09
